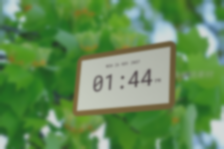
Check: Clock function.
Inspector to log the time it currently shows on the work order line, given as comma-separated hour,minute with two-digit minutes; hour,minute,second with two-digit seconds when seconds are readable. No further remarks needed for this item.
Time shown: 1,44
